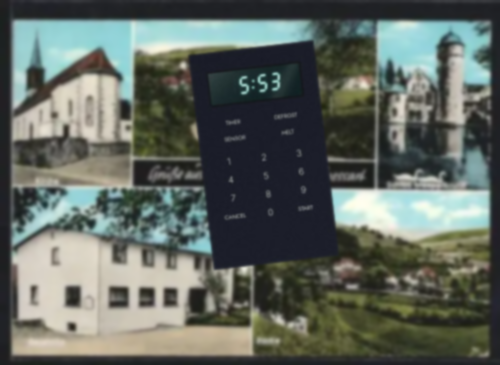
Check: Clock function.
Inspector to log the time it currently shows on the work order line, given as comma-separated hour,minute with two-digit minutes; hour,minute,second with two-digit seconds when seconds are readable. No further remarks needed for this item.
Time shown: 5,53
